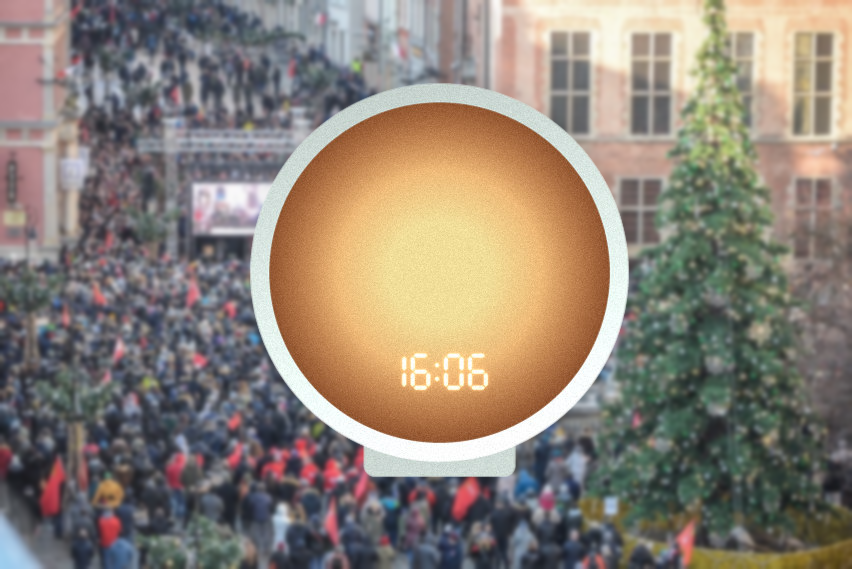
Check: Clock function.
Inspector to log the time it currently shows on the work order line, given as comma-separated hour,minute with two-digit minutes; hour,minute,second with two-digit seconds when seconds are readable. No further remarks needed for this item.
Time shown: 16,06
